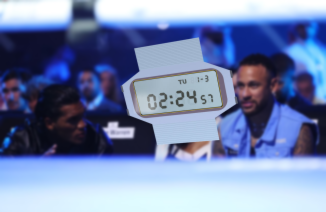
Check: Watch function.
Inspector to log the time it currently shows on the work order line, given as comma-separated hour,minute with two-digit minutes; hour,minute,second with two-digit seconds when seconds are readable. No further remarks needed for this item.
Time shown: 2,24,57
